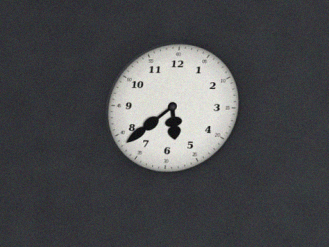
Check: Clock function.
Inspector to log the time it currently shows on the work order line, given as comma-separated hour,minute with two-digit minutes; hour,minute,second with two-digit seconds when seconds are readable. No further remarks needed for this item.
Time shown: 5,38
